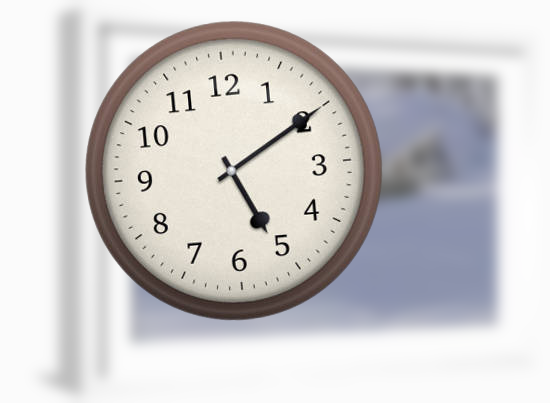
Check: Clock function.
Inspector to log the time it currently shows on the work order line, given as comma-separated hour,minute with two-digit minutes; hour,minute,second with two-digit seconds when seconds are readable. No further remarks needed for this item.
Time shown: 5,10
